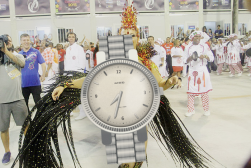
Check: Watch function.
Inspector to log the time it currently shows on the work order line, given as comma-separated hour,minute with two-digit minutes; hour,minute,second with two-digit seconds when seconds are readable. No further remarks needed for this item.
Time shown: 7,33
